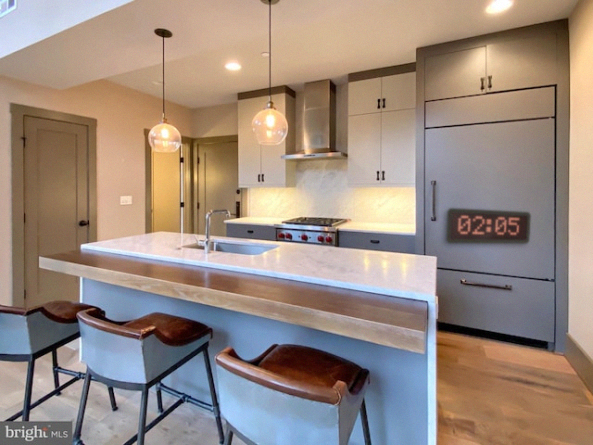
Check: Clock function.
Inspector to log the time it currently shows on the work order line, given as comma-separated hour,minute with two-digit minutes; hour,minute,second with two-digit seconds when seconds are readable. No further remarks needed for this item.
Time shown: 2,05
